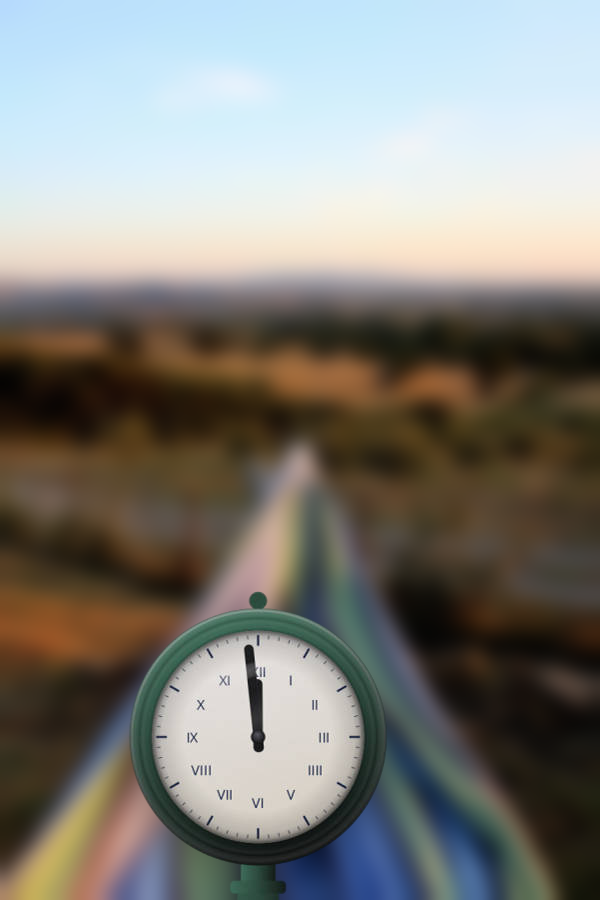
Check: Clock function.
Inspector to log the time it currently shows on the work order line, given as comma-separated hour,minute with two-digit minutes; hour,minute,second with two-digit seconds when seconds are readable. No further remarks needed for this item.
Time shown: 11,59
